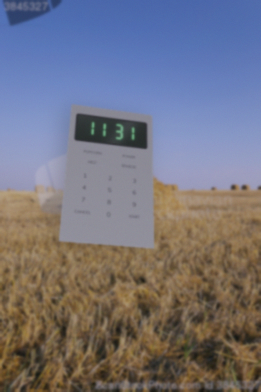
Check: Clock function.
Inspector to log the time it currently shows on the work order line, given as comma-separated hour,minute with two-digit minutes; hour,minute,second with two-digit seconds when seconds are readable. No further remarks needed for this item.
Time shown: 11,31
